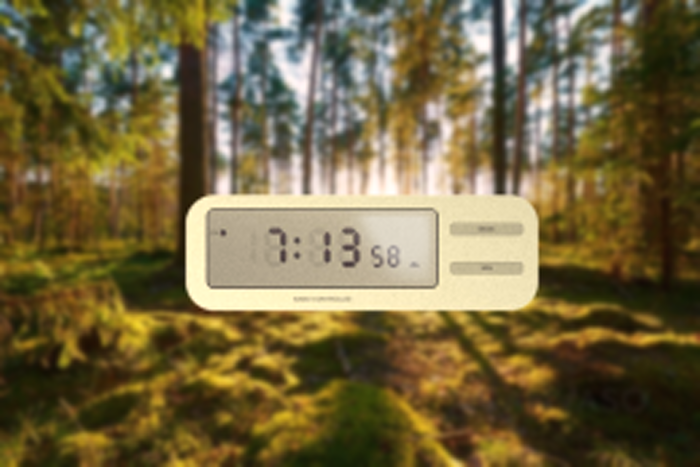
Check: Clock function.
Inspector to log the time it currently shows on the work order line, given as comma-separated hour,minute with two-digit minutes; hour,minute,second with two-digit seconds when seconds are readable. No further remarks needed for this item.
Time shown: 7,13,58
